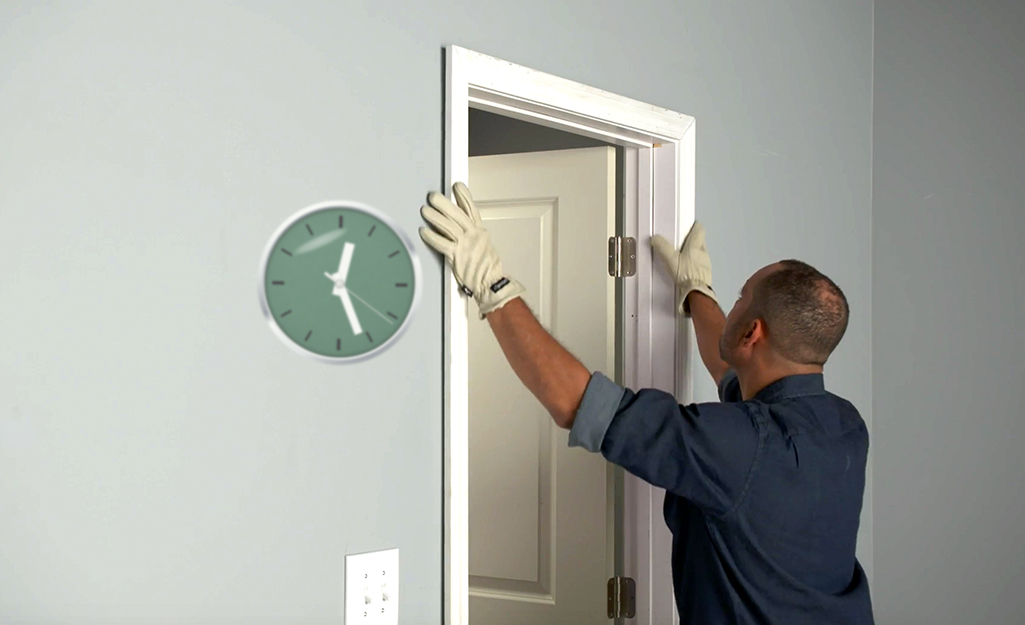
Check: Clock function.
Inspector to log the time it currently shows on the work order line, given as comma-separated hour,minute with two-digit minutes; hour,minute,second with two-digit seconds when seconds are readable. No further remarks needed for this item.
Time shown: 12,26,21
